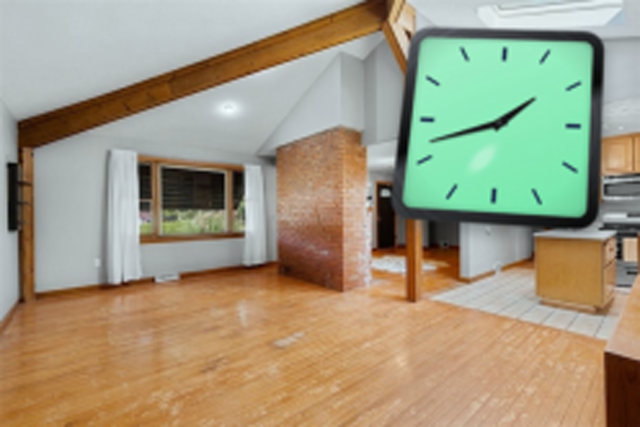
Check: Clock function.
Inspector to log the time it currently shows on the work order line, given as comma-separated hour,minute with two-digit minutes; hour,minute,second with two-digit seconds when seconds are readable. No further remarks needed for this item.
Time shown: 1,42
